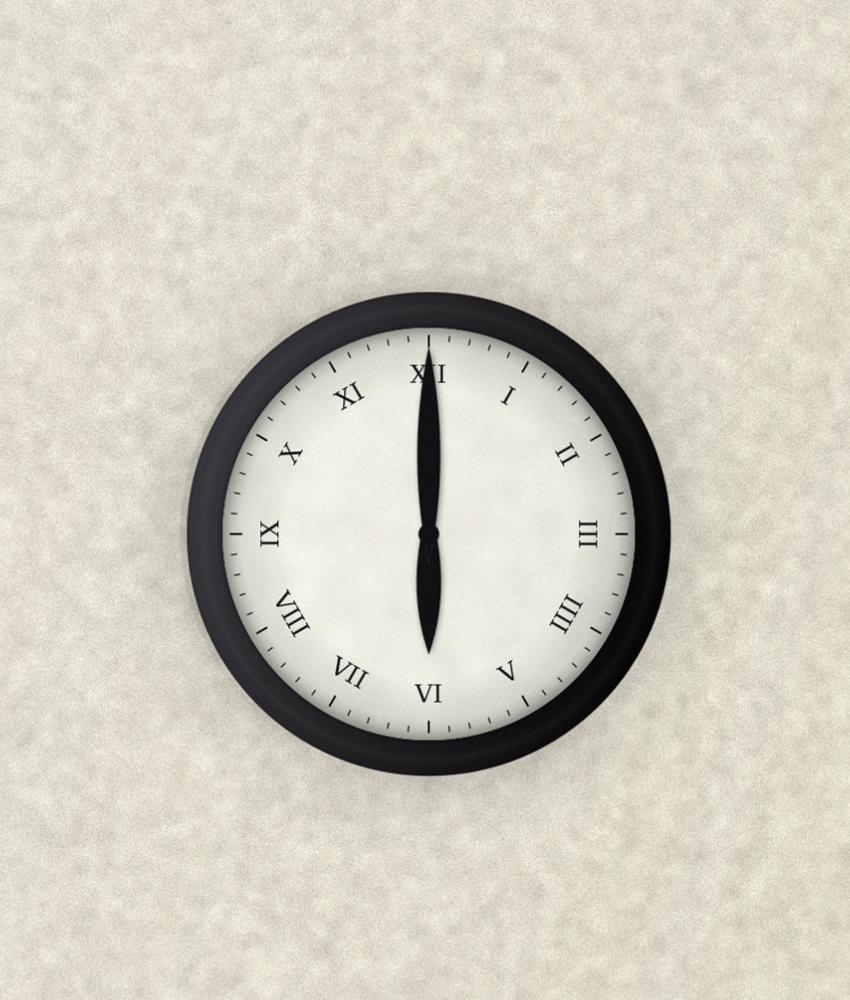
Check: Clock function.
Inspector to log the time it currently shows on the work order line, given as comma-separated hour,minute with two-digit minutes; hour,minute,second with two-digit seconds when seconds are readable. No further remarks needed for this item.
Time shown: 6,00
